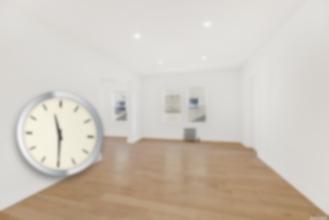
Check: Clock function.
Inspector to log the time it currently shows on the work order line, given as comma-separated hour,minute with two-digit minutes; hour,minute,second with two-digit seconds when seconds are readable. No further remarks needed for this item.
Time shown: 11,30
